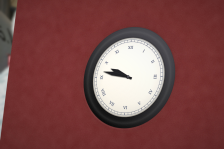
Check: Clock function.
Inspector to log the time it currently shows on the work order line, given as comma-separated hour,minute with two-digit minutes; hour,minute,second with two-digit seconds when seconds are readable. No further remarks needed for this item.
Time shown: 9,47
